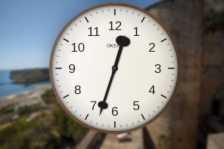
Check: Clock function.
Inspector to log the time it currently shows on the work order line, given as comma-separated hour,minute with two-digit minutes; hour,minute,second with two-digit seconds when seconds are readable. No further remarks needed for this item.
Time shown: 12,33
